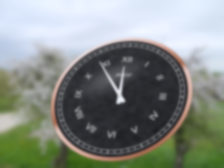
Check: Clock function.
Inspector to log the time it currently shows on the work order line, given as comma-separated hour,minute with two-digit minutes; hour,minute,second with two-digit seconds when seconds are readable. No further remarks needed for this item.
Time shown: 11,54
